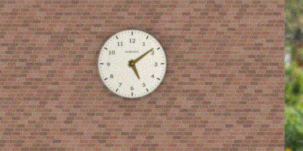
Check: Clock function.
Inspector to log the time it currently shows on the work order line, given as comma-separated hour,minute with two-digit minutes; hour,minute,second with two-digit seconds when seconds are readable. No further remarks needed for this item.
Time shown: 5,09
